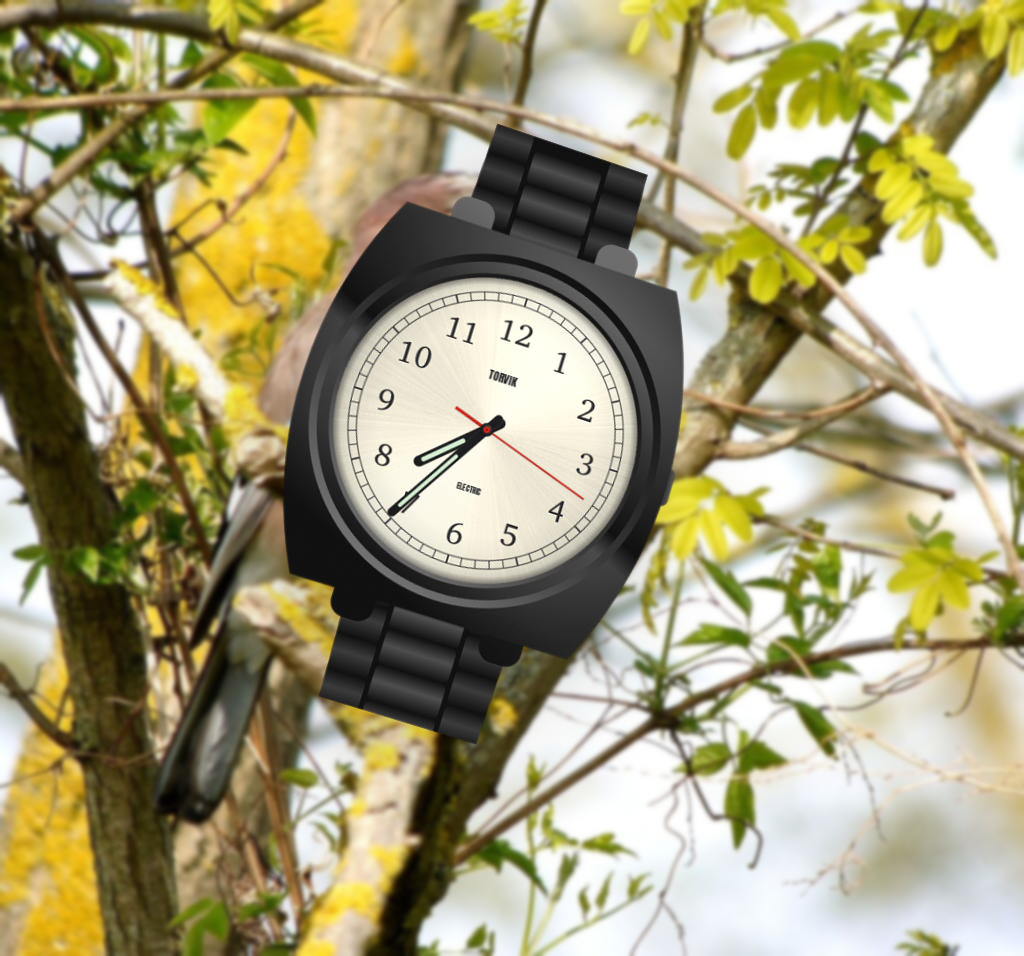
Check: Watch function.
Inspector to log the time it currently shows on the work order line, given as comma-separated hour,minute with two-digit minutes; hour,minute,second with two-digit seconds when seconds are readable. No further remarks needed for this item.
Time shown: 7,35,18
